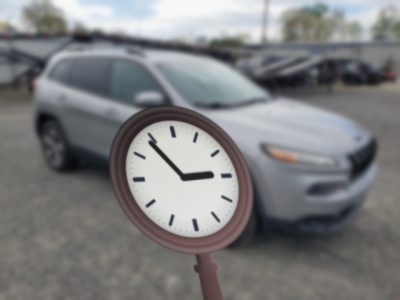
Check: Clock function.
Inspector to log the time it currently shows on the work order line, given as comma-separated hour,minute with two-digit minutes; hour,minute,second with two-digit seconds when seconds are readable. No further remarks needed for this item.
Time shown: 2,54
